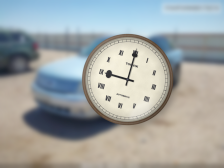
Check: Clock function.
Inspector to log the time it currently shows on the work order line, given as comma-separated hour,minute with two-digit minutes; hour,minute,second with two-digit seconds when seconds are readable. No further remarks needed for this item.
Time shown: 9,00
